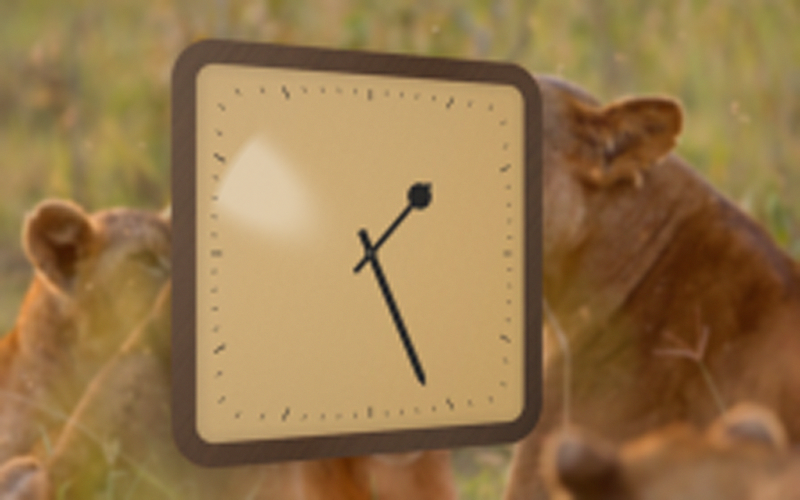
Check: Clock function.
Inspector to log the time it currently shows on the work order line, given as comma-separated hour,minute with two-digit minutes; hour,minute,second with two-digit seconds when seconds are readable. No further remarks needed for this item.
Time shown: 1,26
